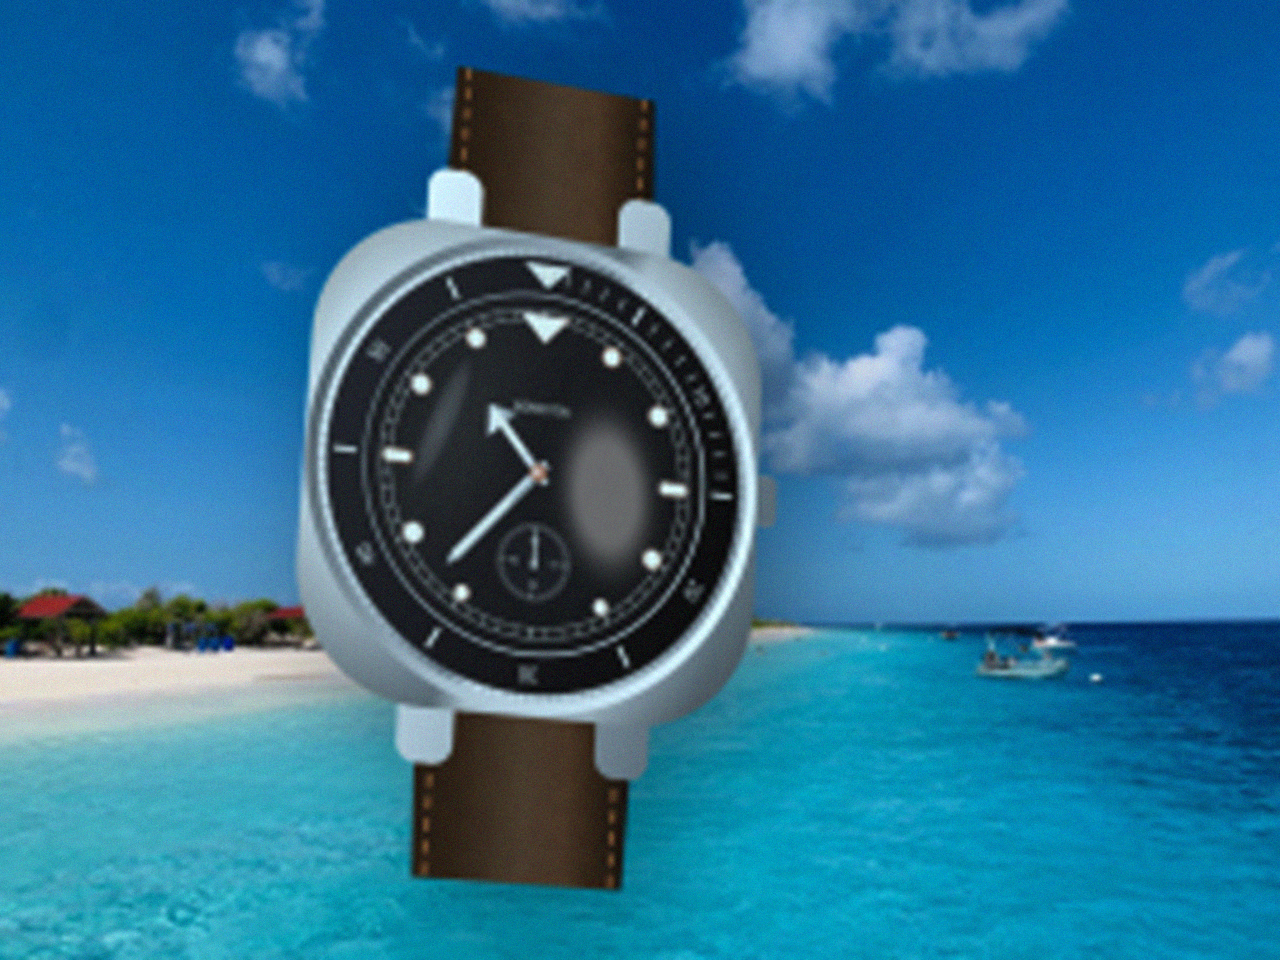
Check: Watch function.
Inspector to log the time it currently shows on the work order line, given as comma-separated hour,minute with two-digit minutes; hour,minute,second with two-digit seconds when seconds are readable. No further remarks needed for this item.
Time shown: 10,37
